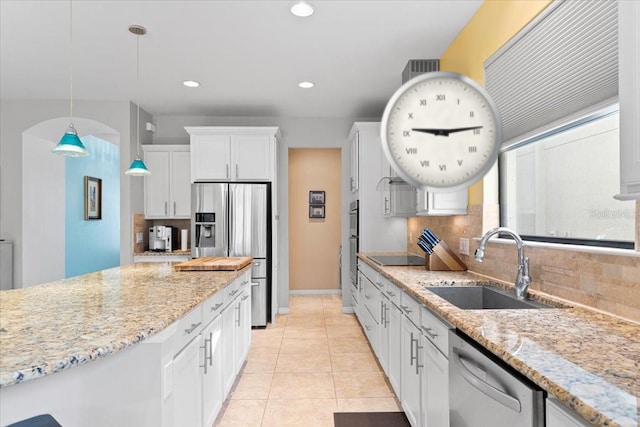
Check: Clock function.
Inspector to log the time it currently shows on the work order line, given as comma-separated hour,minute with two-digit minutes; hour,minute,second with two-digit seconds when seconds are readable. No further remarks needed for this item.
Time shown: 9,14
